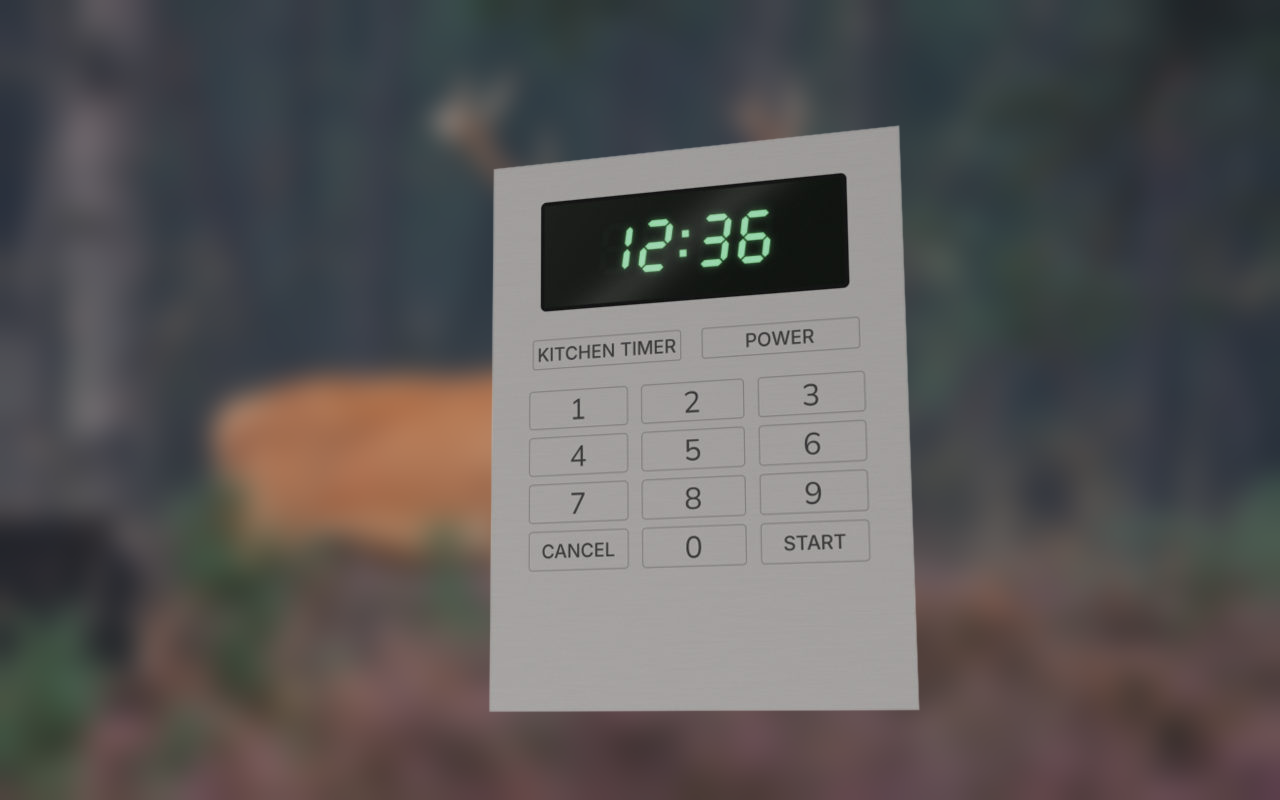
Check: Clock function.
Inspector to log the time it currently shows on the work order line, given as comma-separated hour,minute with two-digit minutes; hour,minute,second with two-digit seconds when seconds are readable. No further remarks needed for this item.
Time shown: 12,36
